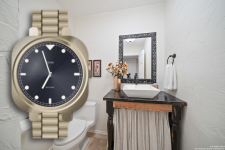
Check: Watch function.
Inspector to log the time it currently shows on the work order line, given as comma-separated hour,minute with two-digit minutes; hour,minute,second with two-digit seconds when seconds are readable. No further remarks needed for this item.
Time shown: 6,57
